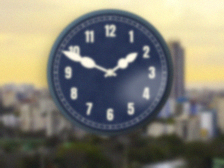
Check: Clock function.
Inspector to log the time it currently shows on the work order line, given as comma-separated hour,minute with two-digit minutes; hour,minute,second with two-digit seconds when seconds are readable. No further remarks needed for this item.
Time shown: 1,49
